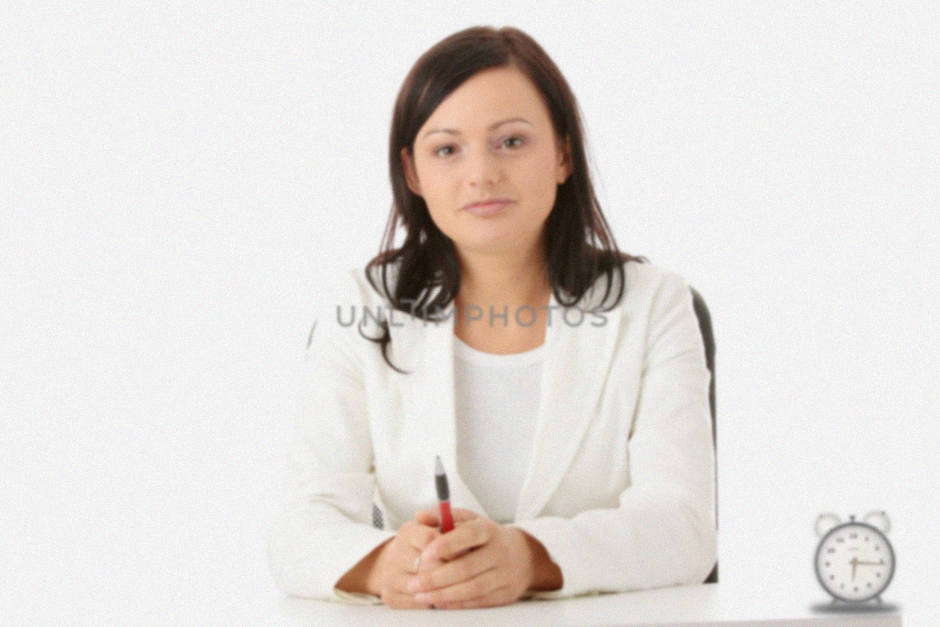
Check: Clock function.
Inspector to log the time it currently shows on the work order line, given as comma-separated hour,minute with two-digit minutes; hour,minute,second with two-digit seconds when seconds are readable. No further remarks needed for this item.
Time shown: 6,16
